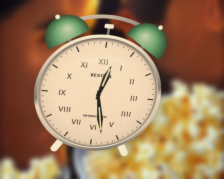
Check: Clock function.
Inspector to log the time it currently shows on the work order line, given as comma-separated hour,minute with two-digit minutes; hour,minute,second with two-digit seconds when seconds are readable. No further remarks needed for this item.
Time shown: 12,28
